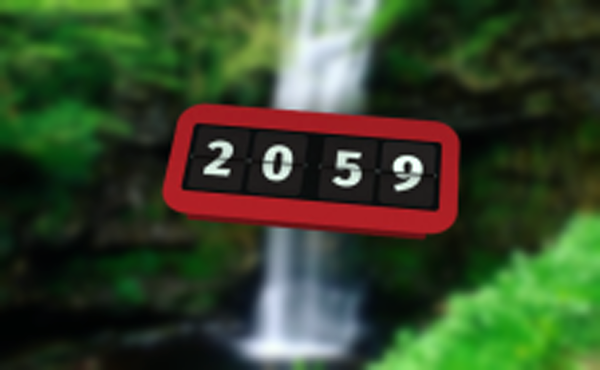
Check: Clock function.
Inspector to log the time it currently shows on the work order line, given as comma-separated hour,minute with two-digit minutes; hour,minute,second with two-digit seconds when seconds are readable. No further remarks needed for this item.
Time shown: 20,59
